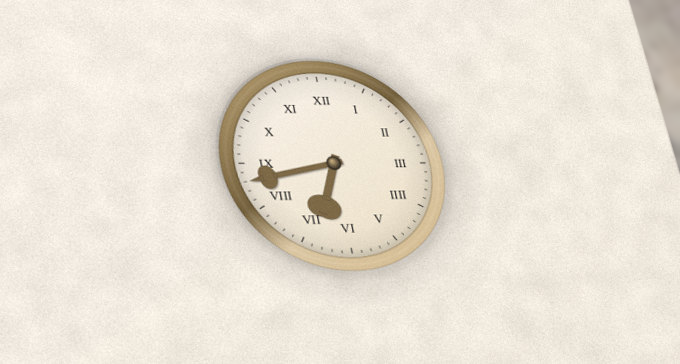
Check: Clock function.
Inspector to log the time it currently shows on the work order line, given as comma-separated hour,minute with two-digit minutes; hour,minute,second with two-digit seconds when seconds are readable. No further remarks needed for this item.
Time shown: 6,43
